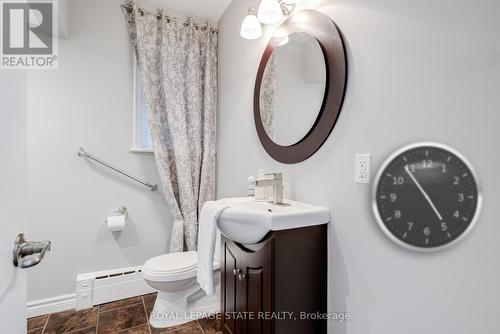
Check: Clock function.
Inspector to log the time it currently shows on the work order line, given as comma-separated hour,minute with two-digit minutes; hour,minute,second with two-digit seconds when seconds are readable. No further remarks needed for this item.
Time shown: 4,54
